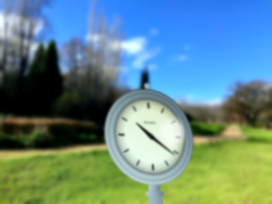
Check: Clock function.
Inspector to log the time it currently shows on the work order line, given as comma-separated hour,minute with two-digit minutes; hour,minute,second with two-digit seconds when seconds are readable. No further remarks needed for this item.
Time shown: 10,21
